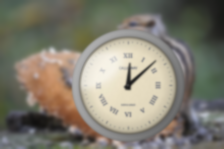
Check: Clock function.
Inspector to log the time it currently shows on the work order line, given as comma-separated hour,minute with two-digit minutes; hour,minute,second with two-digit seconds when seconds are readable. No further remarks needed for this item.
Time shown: 12,08
